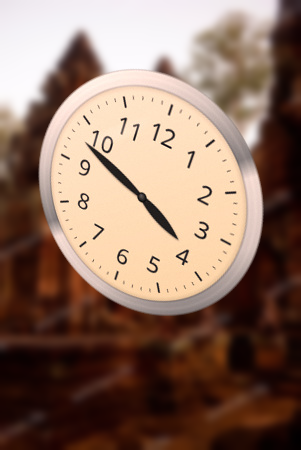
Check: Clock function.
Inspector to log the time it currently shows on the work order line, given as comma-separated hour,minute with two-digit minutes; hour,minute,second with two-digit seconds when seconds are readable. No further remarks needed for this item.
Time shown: 3,48
